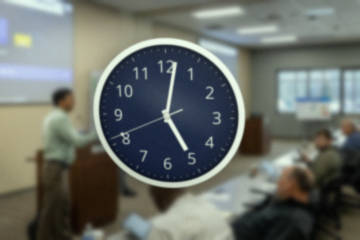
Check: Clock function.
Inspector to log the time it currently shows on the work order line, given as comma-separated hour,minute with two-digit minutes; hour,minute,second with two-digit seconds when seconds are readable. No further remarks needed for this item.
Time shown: 5,01,41
